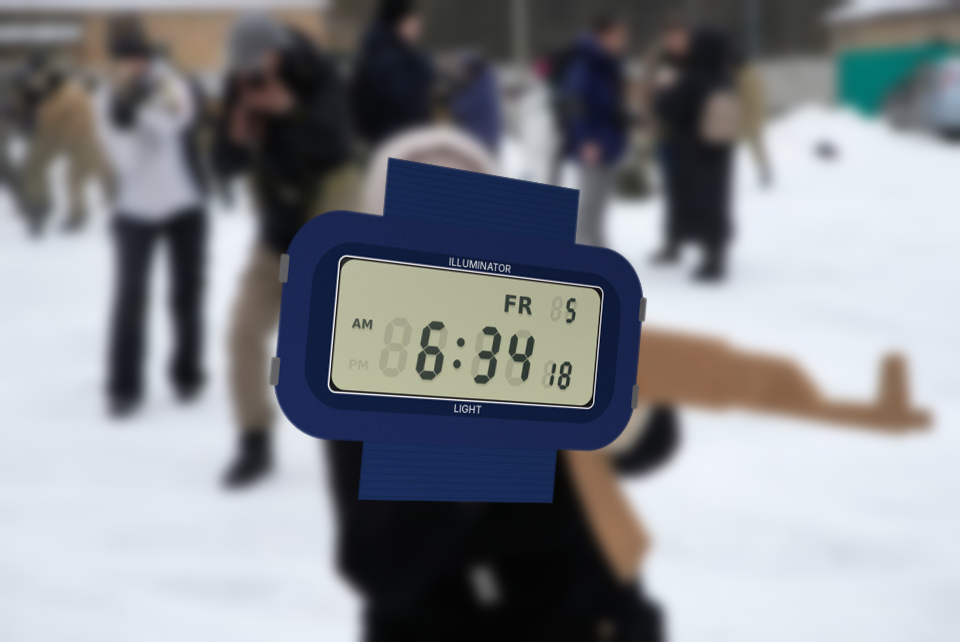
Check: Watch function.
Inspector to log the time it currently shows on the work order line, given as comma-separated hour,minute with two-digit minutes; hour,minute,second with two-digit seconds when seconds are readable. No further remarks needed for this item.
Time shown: 6,34,18
